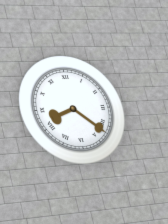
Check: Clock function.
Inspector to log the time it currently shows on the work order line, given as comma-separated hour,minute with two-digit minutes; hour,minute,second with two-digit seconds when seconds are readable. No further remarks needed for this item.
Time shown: 8,22
